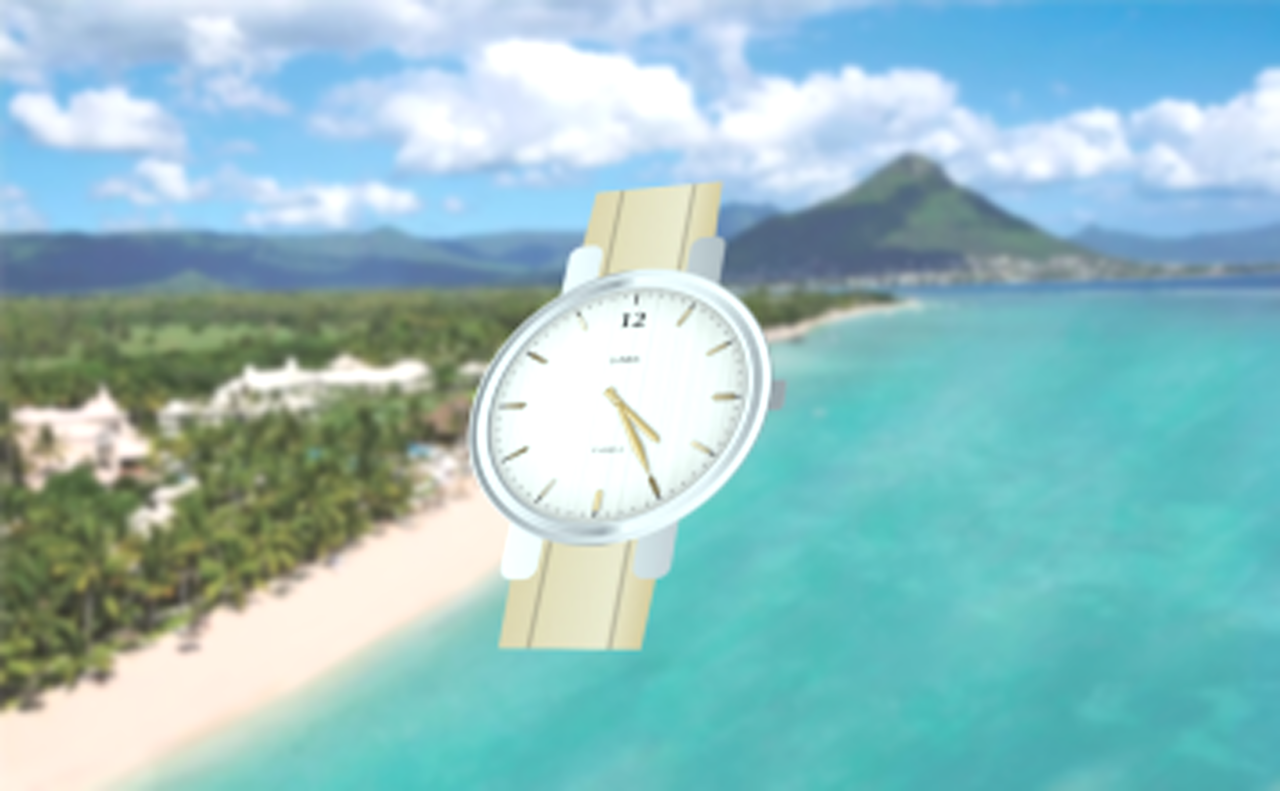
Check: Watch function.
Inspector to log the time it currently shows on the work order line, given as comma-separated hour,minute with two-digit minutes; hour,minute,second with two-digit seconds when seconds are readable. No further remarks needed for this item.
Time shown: 4,25
